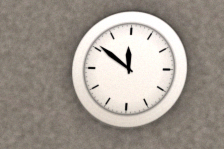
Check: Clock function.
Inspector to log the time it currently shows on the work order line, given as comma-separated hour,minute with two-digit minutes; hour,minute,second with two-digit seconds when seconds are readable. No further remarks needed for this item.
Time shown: 11,51
